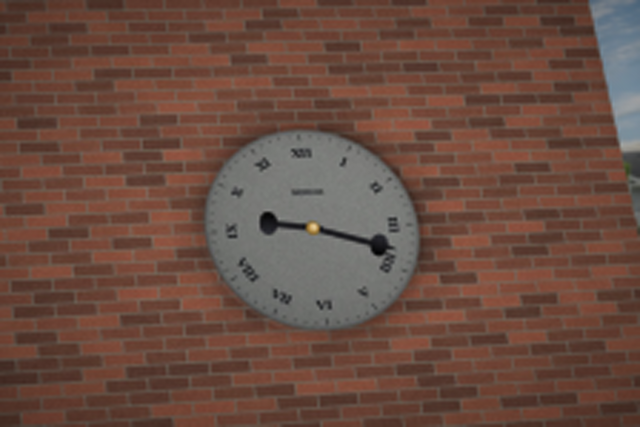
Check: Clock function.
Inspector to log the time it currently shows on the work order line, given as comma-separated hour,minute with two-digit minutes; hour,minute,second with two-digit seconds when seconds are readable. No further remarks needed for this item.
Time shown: 9,18
